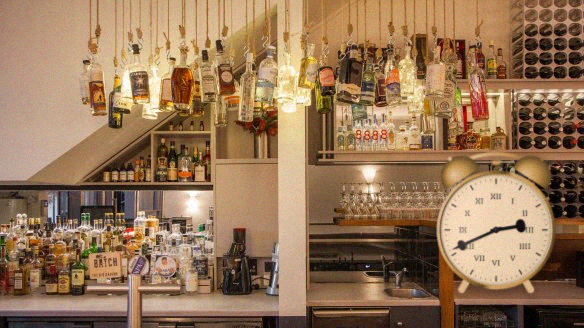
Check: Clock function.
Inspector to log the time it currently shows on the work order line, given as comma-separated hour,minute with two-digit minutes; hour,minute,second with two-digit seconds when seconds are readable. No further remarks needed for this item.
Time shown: 2,41
